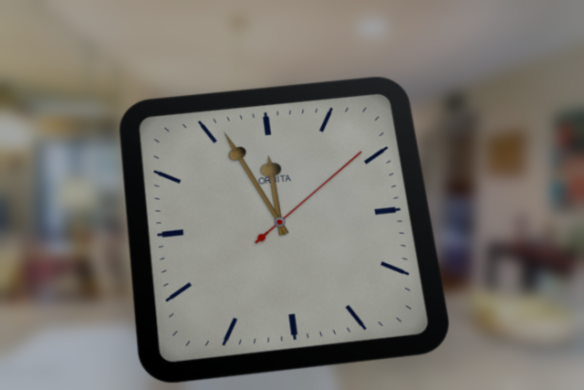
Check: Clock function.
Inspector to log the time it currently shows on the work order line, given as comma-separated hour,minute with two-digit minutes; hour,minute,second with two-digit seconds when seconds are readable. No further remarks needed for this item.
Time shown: 11,56,09
